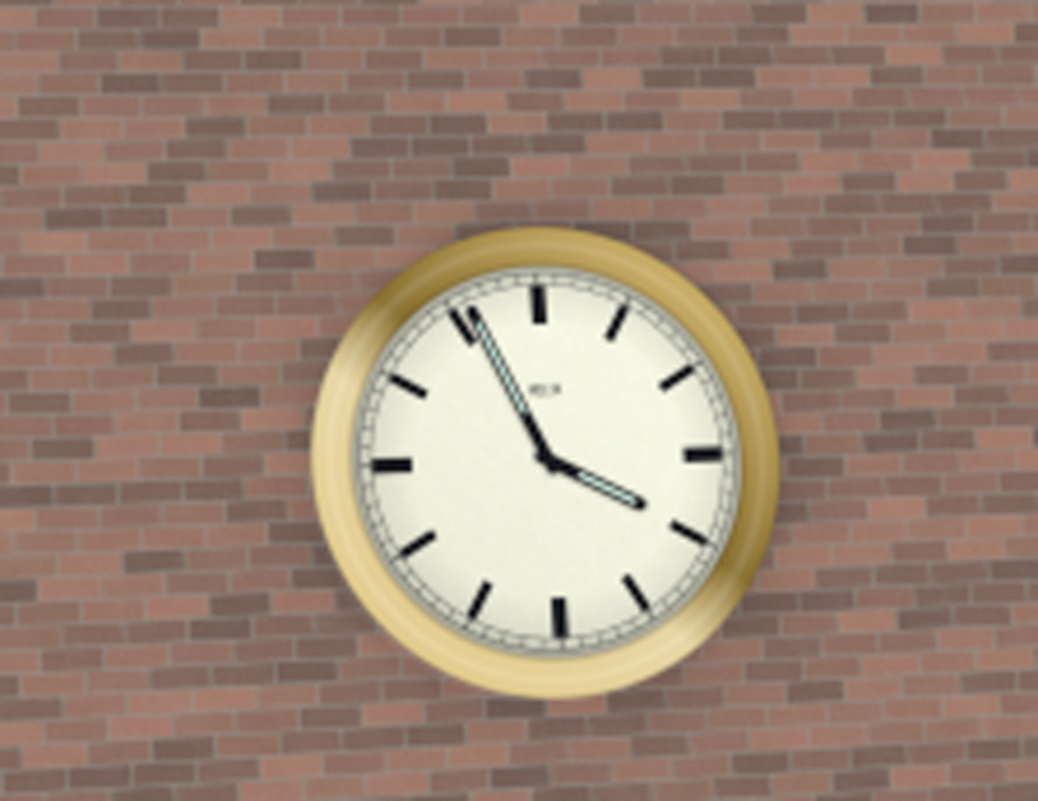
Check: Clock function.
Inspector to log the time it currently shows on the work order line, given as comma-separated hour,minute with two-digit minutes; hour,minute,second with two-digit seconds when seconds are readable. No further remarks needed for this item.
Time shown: 3,56
